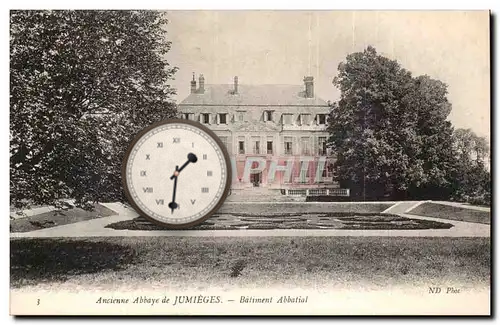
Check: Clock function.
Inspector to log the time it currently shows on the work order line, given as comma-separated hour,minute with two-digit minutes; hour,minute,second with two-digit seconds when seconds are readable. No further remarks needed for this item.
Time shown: 1,31
